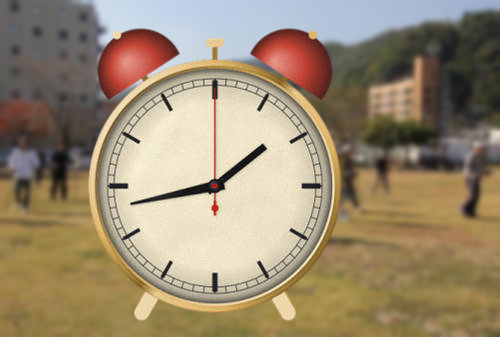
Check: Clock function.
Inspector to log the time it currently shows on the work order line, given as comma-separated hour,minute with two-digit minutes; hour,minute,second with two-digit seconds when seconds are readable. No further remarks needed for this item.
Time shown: 1,43,00
